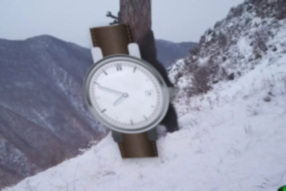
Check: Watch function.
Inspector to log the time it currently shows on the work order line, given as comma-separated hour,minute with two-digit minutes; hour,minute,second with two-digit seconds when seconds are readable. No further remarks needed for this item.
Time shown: 7,49
